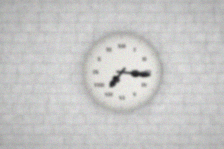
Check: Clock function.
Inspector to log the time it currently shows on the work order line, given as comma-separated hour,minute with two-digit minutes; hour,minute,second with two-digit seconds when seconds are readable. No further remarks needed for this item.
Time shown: 7,16
